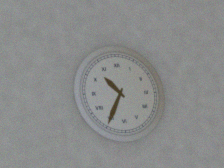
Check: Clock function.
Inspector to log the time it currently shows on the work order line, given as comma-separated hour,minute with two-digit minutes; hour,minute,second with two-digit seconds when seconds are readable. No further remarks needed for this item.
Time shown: 10,35
